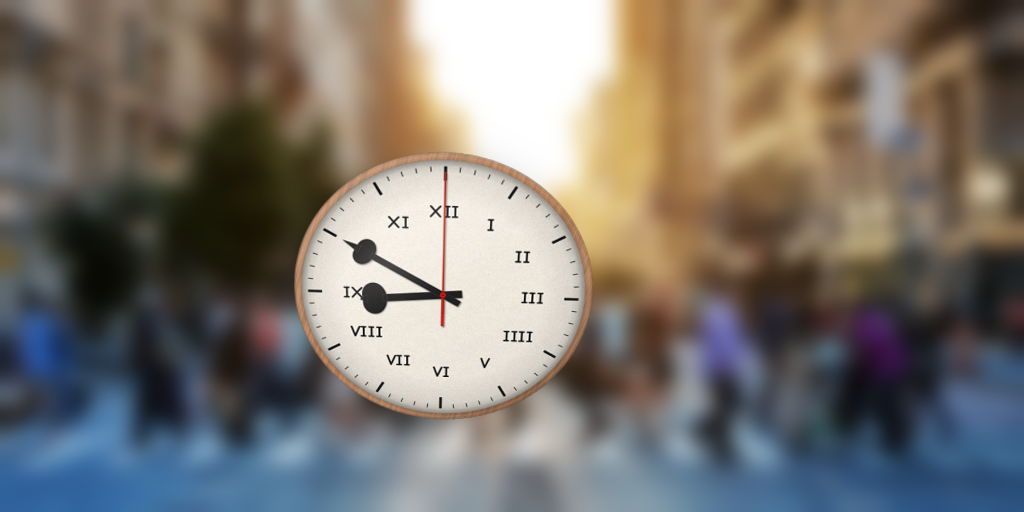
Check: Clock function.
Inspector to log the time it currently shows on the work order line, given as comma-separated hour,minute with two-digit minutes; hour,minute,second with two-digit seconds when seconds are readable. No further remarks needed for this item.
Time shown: 8,50,00
